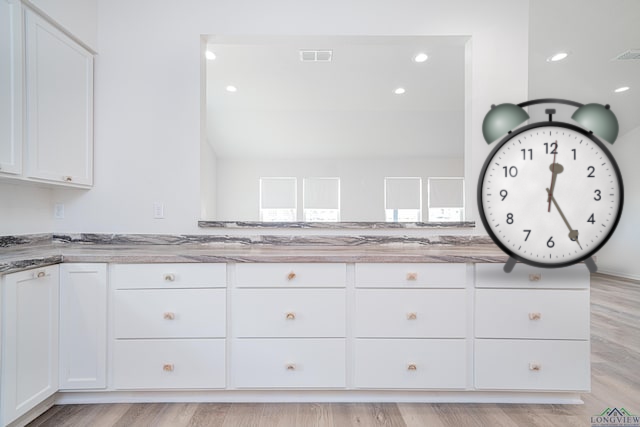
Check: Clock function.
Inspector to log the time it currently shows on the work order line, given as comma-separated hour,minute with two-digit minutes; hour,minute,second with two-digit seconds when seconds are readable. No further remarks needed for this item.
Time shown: 12,25,01
